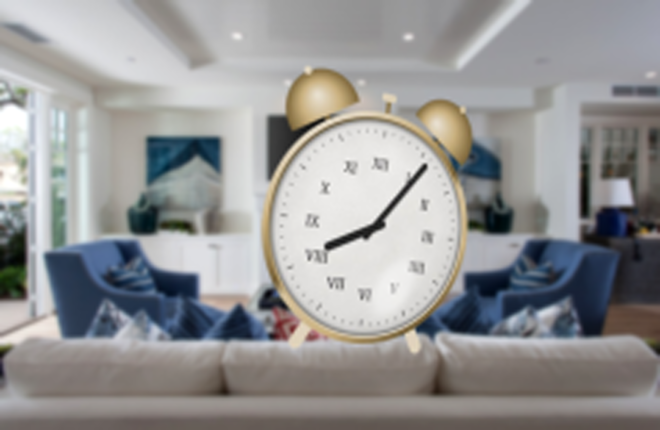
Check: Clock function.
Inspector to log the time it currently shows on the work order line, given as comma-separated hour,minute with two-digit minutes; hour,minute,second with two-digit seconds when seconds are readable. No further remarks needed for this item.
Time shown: 8,06
